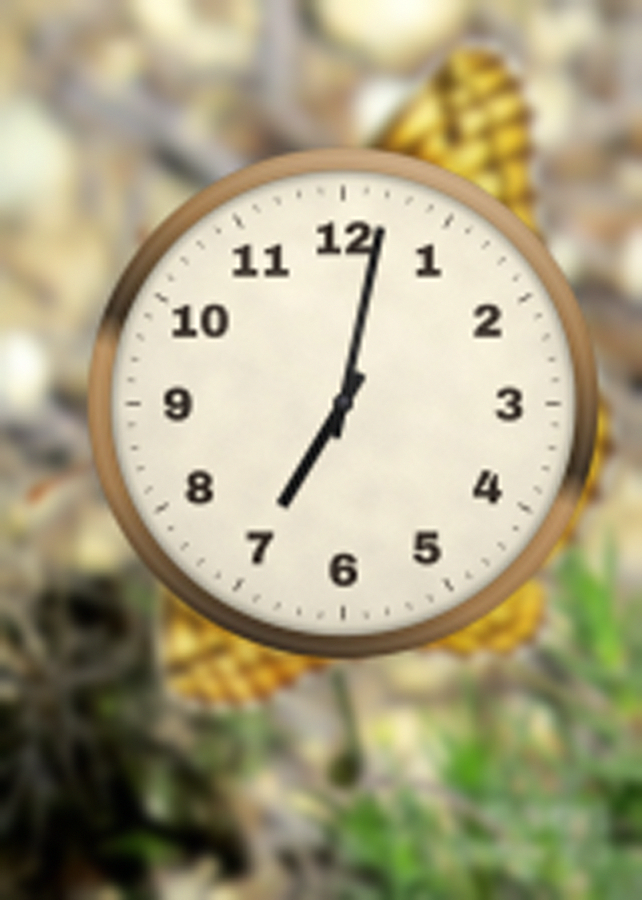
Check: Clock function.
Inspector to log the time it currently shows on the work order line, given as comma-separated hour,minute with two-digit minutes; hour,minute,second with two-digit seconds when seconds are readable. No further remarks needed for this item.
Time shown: 7,02
